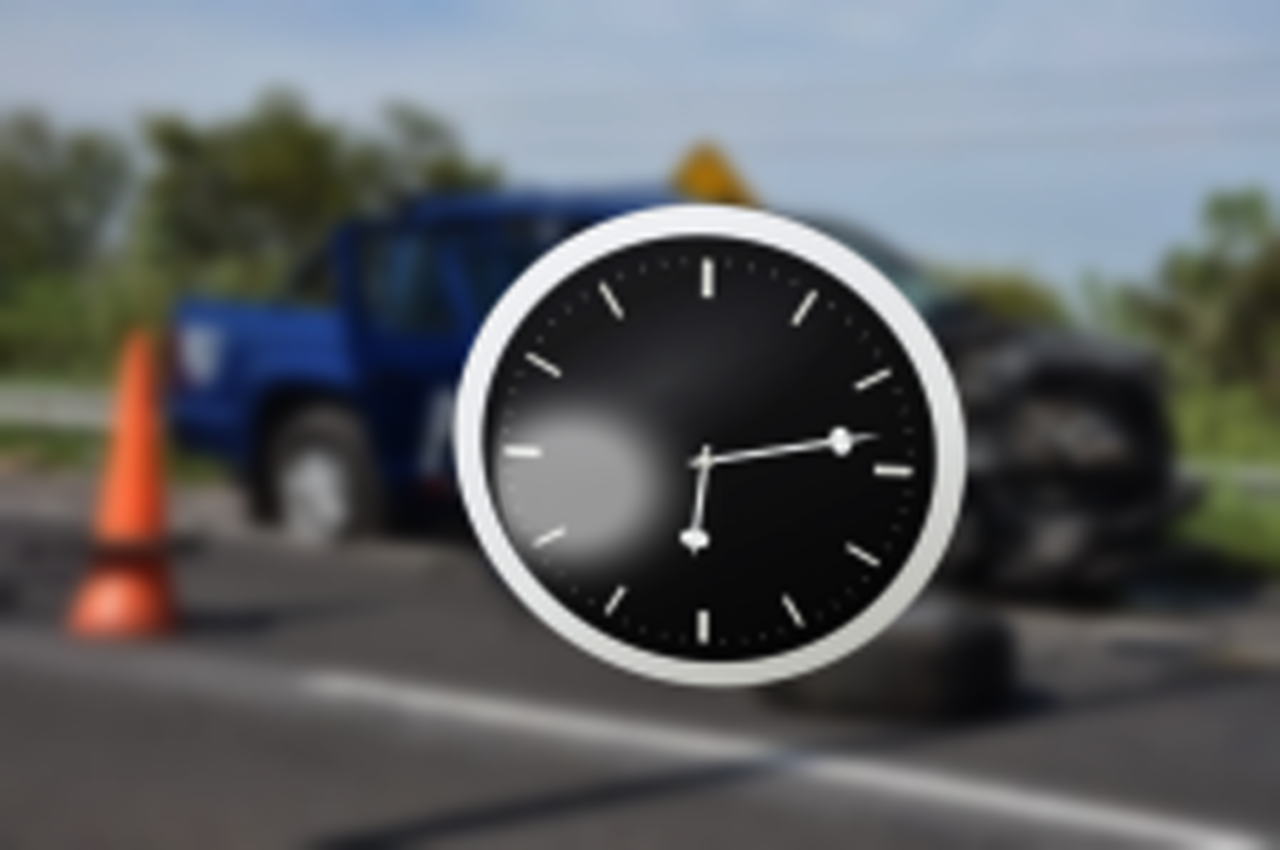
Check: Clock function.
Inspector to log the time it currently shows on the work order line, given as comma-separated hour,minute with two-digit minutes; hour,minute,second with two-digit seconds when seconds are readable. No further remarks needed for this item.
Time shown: 6,13
